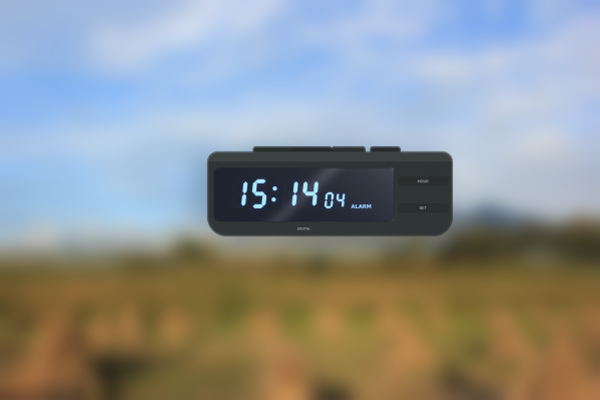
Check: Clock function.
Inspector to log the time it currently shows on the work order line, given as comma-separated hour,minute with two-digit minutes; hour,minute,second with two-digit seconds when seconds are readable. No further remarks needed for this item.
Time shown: 15,14,04
